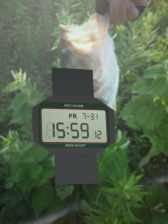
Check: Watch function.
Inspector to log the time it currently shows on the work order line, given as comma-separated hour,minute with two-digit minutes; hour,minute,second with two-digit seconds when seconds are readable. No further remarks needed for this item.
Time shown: 15,59,12
